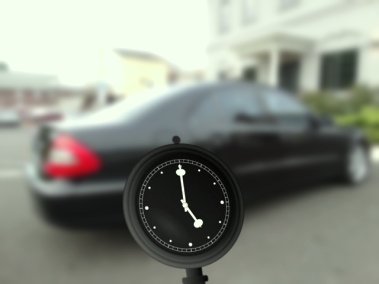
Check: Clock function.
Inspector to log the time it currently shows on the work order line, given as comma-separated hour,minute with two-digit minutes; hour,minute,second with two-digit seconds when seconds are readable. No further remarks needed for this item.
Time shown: 5,00
